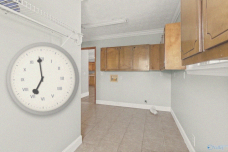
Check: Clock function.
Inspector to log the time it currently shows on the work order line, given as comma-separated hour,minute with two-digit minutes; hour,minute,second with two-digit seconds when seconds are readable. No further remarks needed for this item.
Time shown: 6,59
